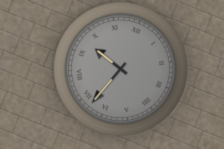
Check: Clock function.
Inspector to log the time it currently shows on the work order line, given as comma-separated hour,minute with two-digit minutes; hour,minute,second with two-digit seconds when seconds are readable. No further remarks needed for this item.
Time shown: 9,33
